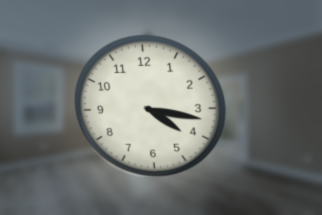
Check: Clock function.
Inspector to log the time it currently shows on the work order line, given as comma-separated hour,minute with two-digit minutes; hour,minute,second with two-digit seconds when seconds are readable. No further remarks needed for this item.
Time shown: 4,17
